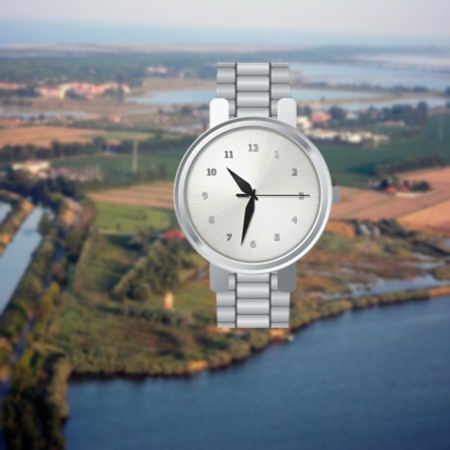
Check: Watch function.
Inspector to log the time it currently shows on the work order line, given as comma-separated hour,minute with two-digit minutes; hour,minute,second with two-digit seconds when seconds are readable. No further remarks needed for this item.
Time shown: 10,32,15
